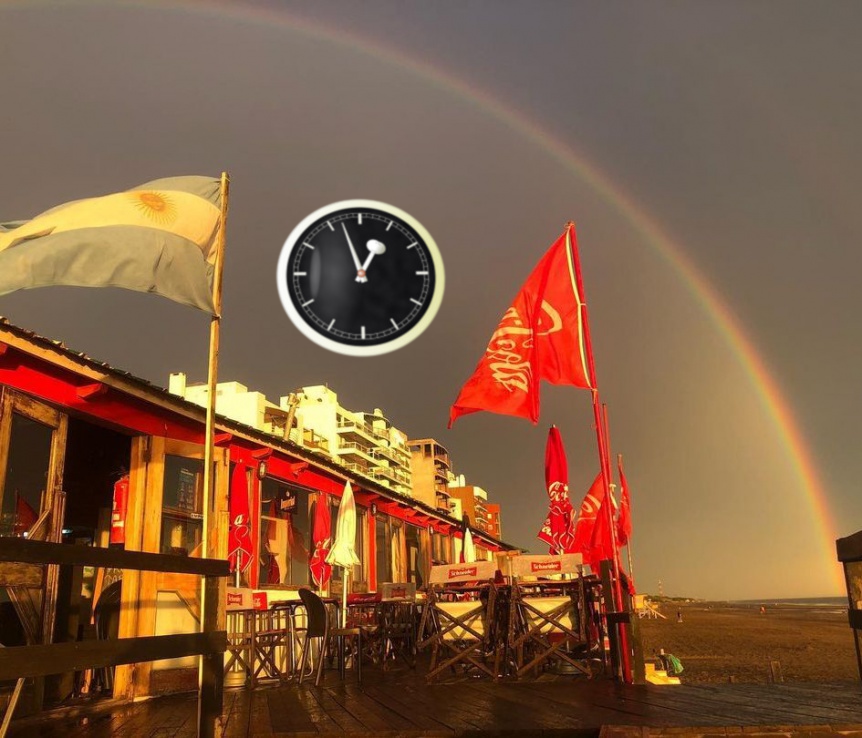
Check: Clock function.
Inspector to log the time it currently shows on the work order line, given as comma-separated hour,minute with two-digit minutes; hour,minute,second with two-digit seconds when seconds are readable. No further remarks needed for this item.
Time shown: 12,57
